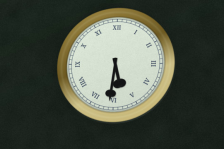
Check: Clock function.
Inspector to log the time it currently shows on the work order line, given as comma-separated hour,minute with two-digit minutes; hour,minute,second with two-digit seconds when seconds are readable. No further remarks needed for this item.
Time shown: 5,31
